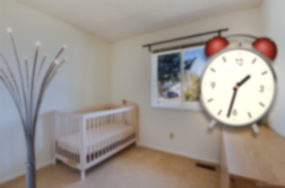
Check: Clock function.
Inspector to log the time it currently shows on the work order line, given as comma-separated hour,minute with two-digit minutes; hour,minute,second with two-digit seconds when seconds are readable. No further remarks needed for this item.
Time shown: 1,32
